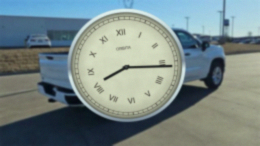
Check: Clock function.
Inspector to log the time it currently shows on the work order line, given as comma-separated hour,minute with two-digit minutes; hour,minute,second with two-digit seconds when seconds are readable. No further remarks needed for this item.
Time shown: 8,16
